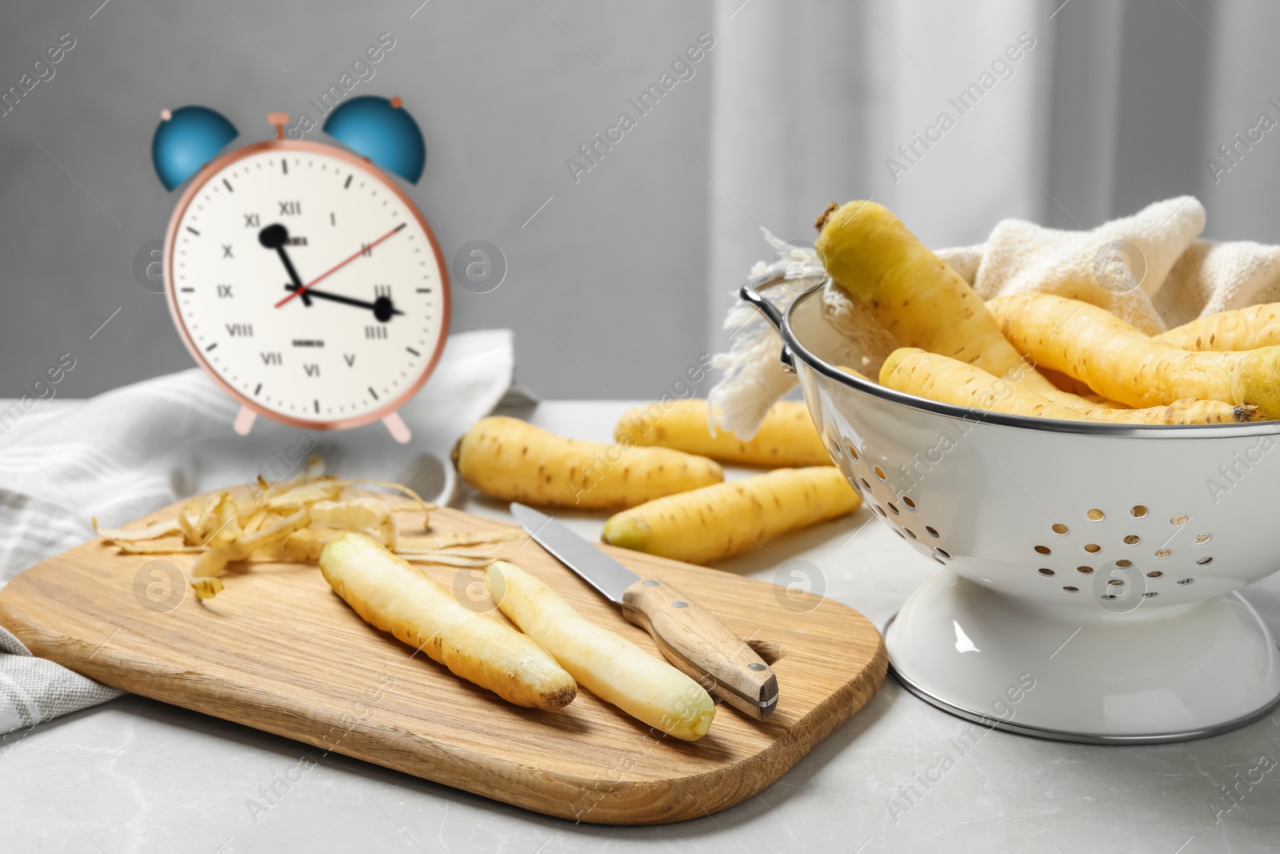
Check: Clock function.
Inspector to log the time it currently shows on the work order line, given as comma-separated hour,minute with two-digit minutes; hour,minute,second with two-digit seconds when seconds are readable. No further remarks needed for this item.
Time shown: 11,17,10
